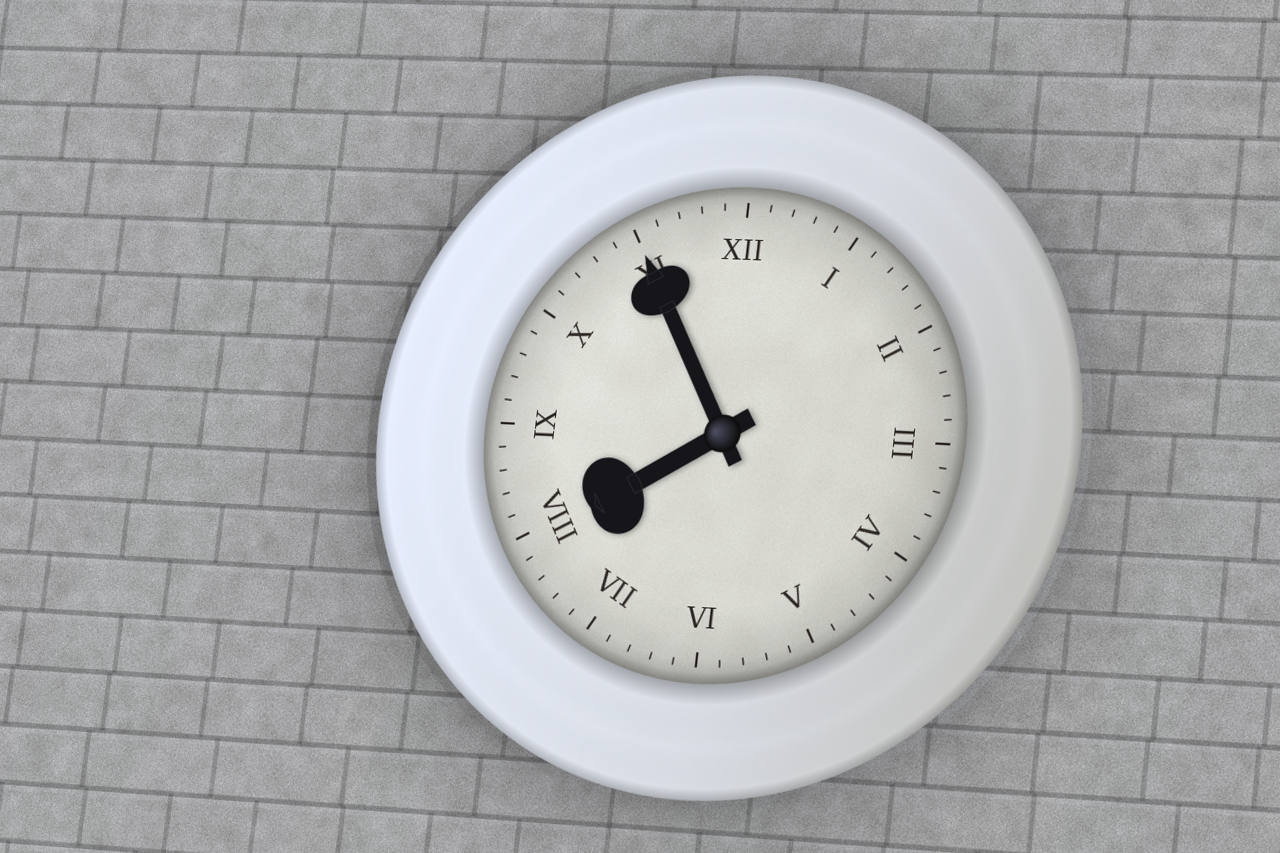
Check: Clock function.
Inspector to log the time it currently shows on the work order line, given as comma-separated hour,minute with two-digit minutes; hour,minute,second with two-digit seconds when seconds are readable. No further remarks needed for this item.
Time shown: 7,55
